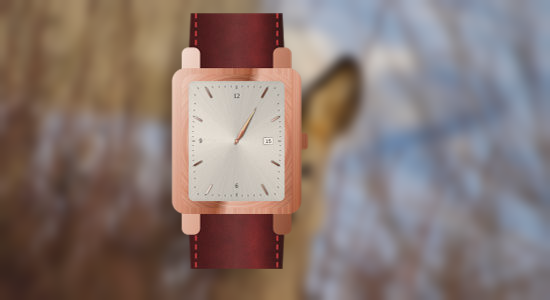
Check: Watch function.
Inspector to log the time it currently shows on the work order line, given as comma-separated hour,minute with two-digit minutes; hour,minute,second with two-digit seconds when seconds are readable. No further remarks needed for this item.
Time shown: 1,05
